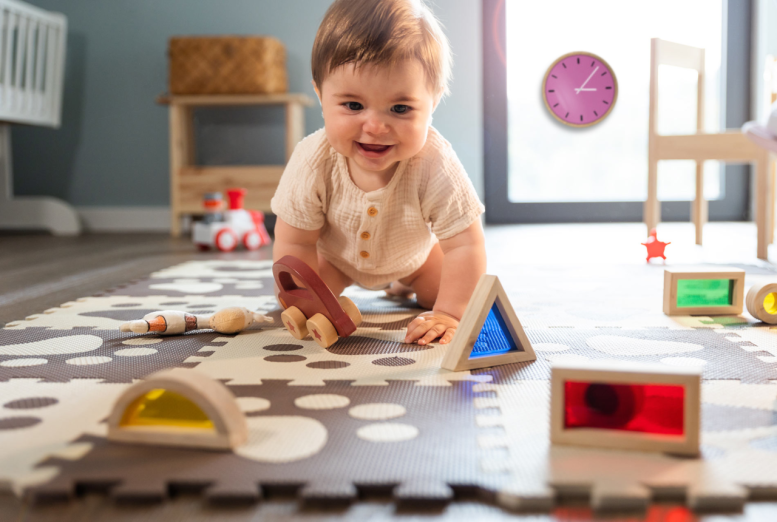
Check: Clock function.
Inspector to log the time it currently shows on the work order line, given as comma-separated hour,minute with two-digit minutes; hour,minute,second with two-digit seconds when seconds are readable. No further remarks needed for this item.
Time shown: 3,07
